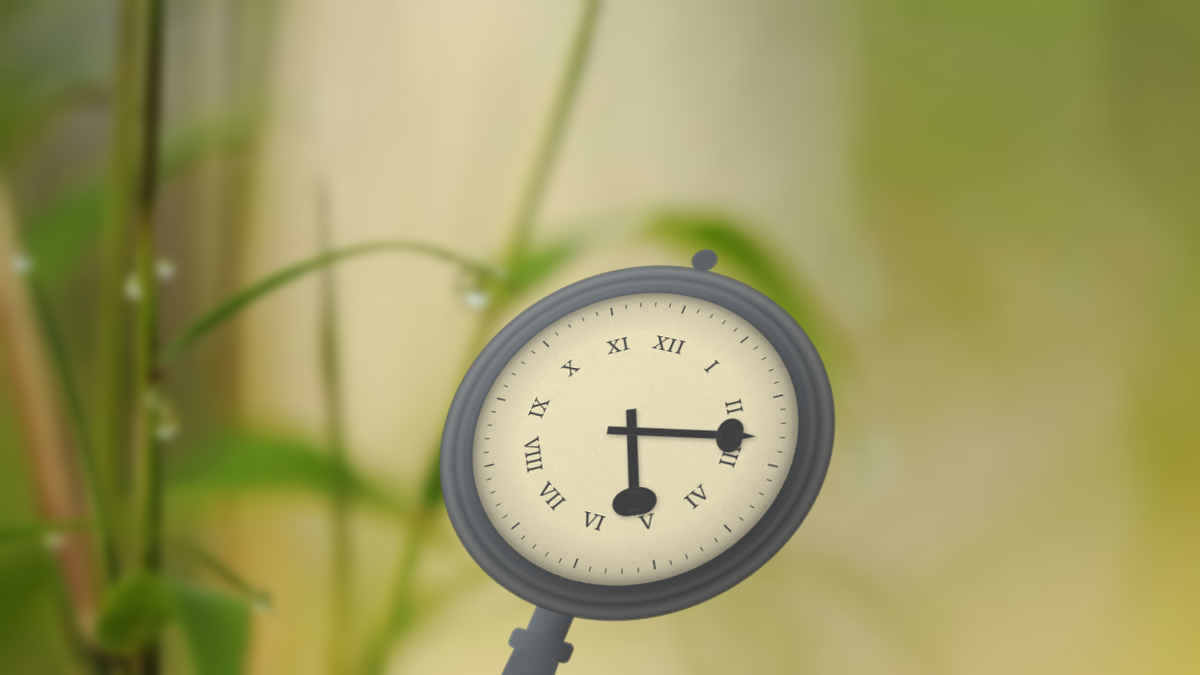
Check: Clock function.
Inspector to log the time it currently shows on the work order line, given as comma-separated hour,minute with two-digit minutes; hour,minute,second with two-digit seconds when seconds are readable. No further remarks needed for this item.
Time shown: 5,13
